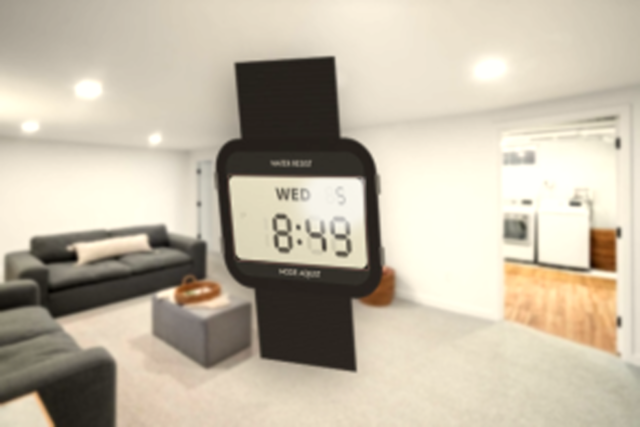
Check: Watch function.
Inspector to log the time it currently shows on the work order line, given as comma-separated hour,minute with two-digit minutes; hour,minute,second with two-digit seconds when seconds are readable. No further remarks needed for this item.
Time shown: 8,49
